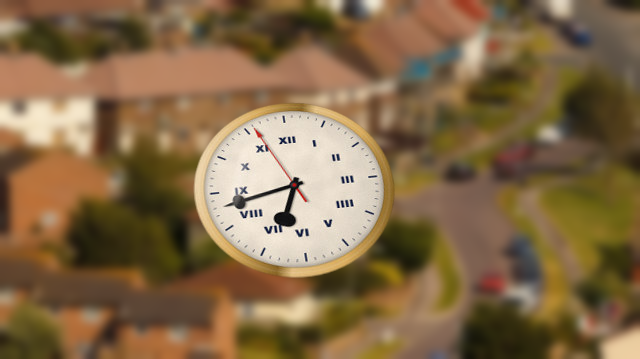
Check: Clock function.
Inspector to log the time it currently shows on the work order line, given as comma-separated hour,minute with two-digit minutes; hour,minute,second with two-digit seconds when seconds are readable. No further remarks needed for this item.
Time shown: 6,42,56
